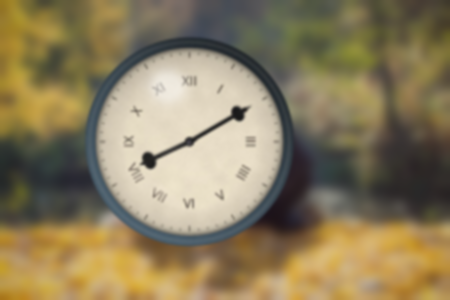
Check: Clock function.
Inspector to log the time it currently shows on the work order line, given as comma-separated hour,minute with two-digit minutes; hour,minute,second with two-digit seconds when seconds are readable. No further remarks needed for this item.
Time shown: 8,10
